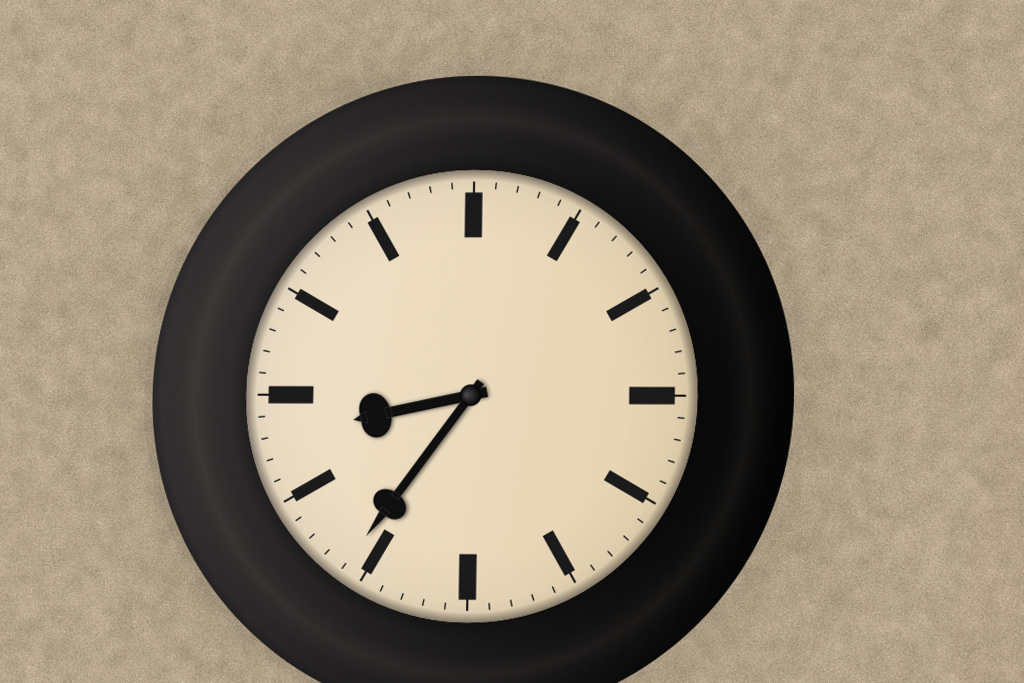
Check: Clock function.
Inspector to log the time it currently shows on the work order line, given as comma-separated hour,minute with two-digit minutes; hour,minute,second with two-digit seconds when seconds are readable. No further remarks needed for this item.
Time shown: 8,36
